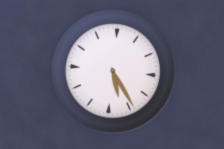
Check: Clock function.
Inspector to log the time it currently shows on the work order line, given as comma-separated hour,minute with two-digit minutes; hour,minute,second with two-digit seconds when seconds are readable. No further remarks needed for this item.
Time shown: 5,24
